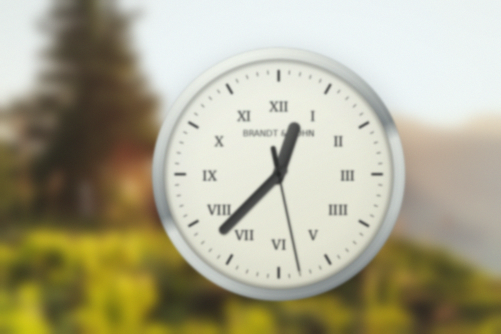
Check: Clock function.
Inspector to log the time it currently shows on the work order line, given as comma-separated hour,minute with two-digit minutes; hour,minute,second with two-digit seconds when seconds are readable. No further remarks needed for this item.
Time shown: 12,37,28
